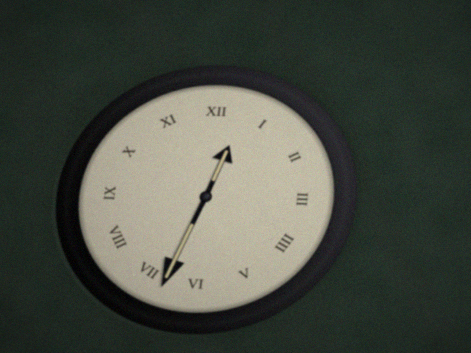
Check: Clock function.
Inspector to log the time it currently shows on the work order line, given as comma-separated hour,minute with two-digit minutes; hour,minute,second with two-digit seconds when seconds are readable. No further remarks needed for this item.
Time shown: 12,33
